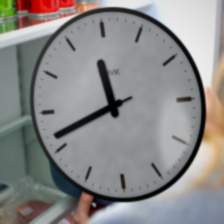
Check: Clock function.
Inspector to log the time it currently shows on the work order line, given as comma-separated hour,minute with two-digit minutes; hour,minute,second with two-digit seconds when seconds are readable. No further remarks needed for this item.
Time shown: 11,41,42
